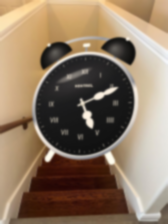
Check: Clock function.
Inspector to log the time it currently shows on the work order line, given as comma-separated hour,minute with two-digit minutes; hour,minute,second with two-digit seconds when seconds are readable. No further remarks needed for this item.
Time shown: 5,11
